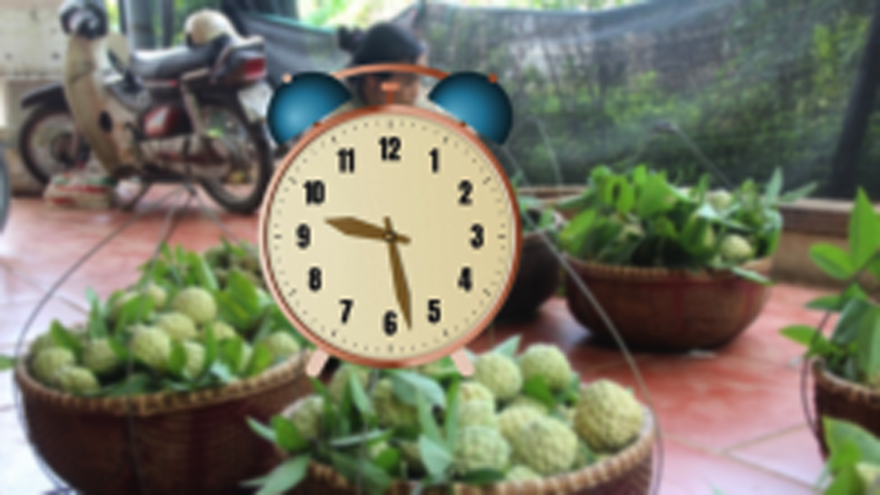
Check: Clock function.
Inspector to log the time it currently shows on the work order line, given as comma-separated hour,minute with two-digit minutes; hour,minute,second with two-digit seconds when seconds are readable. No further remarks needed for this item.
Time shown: 9,28
